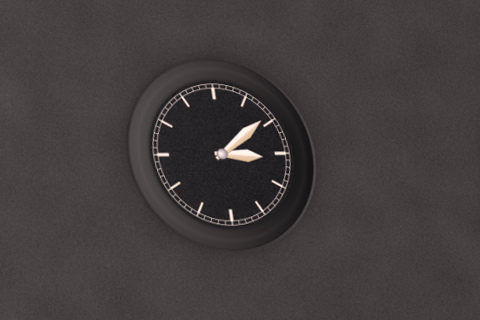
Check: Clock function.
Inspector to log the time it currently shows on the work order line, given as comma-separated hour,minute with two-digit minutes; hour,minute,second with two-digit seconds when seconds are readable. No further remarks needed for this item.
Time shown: 3,09
